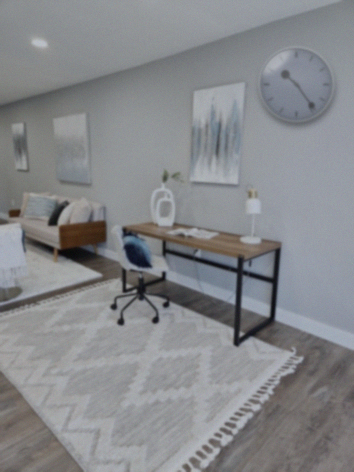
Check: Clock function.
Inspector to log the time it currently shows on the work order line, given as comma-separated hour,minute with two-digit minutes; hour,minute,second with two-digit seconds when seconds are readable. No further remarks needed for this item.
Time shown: 10,24
